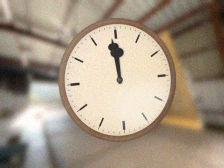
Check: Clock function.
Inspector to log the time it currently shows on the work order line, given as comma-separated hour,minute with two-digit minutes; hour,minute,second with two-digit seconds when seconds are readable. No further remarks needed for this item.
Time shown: 11,59
